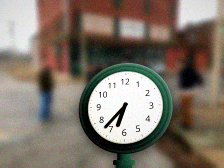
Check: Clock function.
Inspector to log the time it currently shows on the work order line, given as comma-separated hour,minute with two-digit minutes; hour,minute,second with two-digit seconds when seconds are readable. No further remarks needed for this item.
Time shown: 6,37
